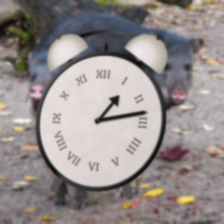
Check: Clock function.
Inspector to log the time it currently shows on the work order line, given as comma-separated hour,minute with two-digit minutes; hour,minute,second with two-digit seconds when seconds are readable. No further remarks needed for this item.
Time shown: 1,13
